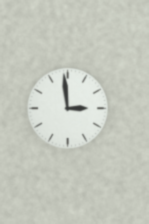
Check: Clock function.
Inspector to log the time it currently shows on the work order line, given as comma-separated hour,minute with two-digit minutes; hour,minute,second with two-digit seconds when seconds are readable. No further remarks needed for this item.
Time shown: 2,59
